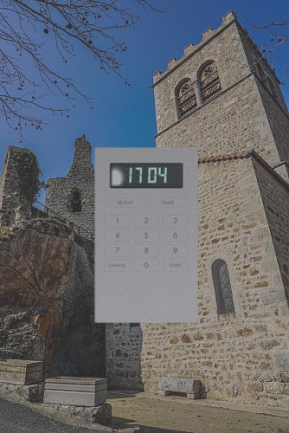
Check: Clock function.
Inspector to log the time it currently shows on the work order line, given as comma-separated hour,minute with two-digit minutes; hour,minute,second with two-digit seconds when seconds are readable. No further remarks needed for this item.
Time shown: 17,04
